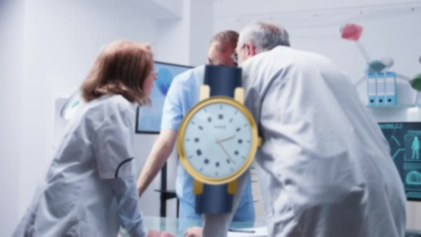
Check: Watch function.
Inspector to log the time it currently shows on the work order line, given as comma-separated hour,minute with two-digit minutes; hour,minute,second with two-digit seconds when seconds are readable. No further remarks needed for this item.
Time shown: 2,23
